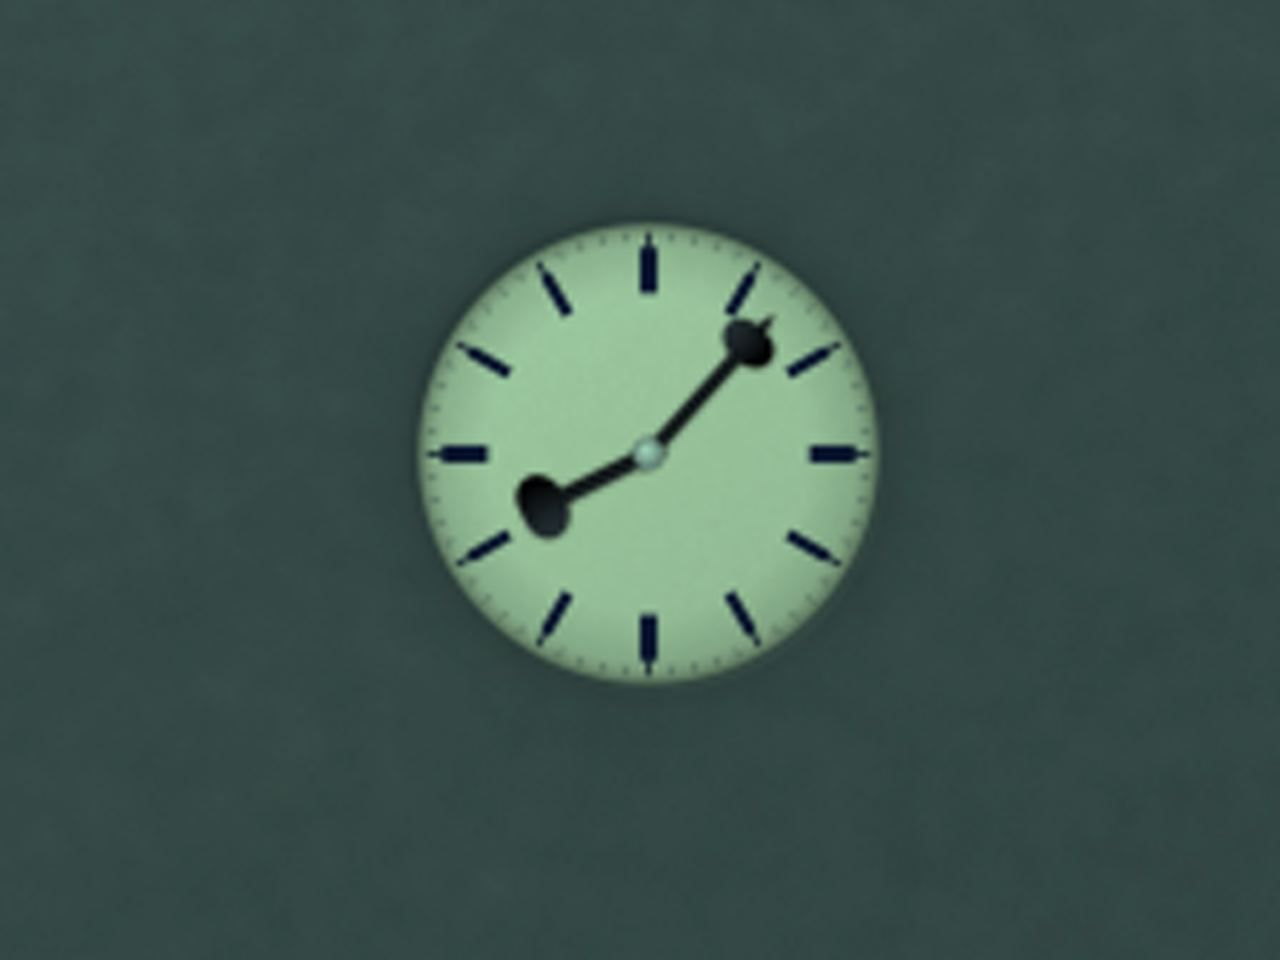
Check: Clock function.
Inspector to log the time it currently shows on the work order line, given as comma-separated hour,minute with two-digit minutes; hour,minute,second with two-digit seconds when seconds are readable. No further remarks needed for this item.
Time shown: 8,07
